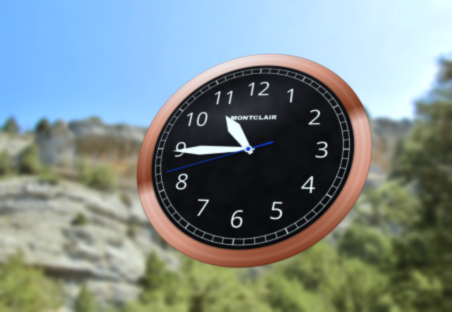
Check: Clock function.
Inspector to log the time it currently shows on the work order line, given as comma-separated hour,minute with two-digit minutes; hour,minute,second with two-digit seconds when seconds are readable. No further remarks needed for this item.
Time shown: 10,44,42
